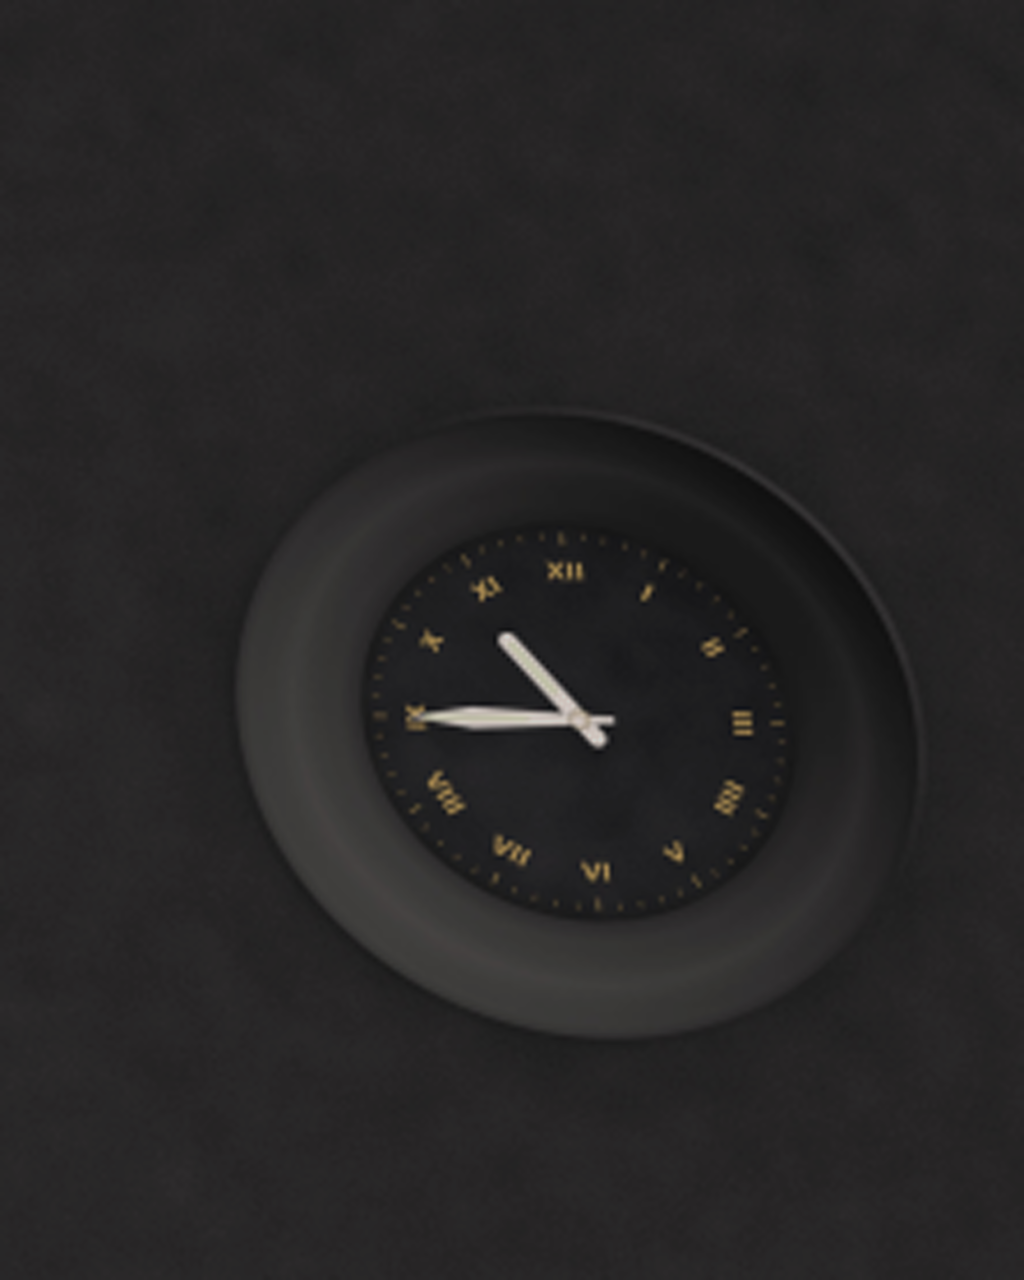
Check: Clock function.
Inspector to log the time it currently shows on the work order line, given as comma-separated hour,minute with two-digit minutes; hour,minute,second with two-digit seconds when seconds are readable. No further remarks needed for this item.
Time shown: 10,45
